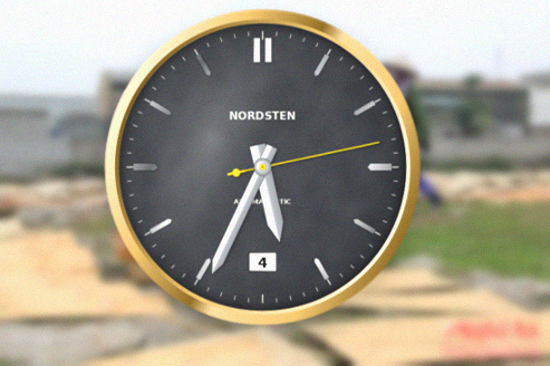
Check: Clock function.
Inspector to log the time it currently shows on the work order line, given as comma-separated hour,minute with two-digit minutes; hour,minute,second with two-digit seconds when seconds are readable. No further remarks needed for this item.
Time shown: 5,34,13
